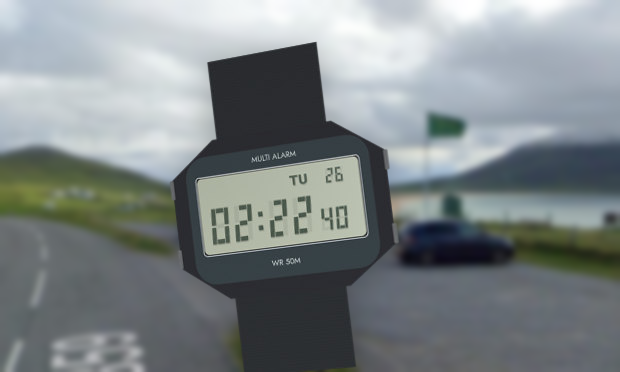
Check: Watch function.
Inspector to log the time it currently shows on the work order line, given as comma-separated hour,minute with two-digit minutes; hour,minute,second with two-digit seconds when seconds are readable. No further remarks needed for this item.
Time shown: 2,22,40
